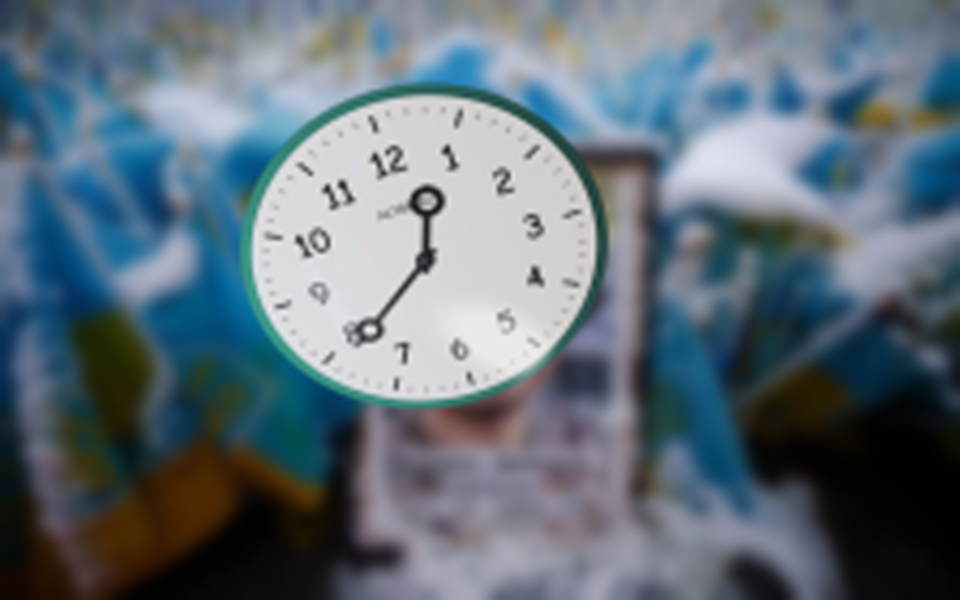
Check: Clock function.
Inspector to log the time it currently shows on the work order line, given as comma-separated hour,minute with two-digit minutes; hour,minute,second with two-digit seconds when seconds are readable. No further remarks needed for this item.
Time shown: 12,39
